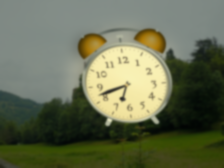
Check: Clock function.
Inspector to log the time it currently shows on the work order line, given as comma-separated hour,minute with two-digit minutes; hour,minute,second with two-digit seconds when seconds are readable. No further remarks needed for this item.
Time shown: 6,42
